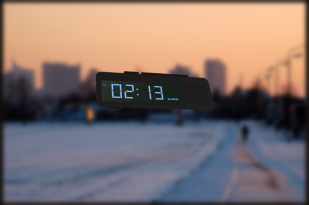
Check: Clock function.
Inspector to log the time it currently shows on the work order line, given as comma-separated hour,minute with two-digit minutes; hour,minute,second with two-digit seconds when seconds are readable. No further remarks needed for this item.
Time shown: 2,13
